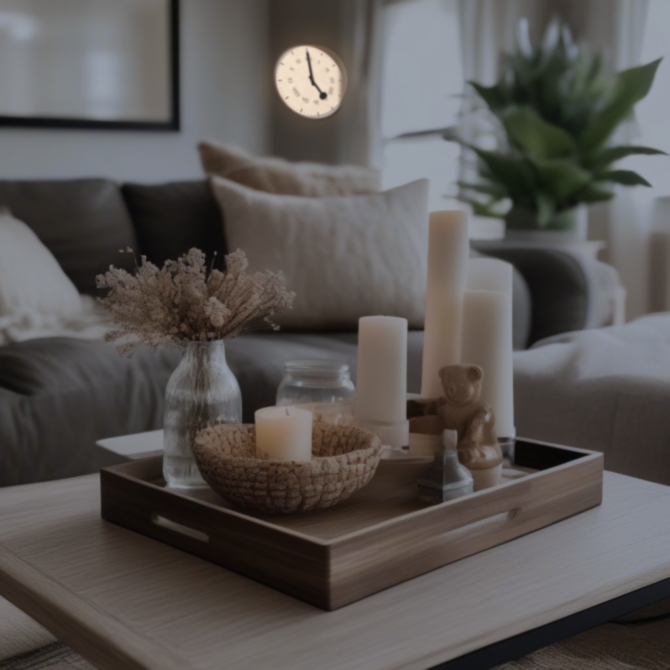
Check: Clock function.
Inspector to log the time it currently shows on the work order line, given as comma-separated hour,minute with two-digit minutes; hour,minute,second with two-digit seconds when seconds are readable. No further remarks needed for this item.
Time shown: 5,00
